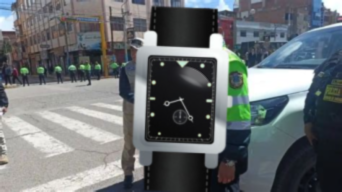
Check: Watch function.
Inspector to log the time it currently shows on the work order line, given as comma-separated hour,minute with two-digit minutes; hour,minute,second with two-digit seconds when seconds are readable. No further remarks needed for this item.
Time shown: 8,25
